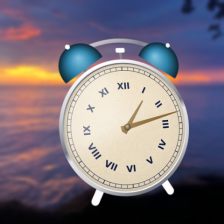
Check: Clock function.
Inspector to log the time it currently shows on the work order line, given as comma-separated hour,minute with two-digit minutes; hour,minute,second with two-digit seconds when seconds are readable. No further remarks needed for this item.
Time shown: 1,13
